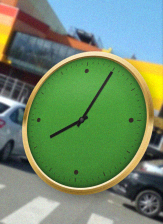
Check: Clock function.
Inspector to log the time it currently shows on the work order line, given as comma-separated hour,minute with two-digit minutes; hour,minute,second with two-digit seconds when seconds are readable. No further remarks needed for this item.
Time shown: 8,05
